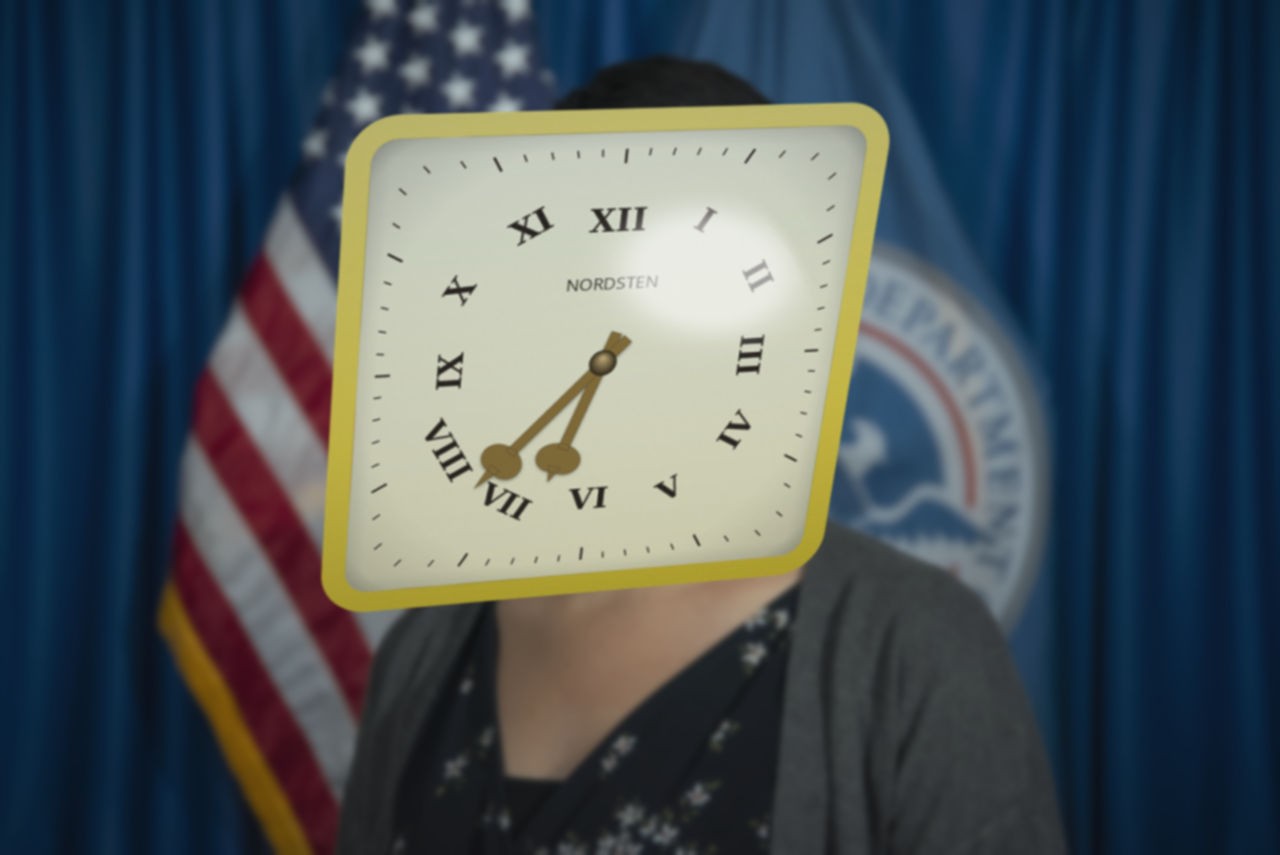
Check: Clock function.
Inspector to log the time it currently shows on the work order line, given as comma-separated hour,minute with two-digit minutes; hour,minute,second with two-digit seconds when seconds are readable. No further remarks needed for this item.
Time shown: 6,37
